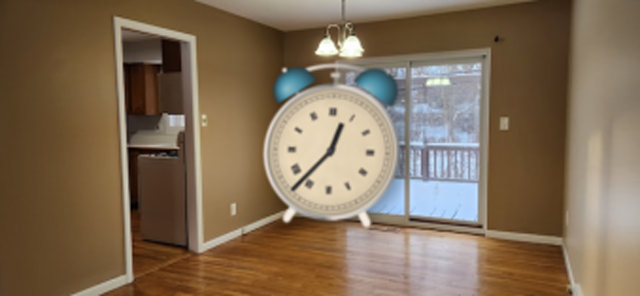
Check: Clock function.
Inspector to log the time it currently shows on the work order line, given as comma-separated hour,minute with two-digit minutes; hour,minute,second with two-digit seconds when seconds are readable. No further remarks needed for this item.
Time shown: 12,37
